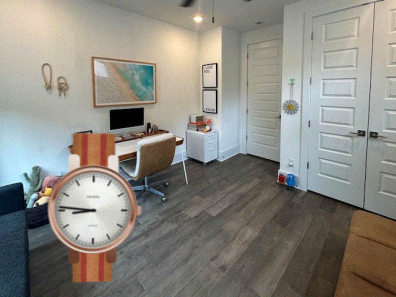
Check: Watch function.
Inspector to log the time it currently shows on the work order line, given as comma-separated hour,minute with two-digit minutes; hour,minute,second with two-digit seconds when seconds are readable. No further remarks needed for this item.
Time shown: 8,46
